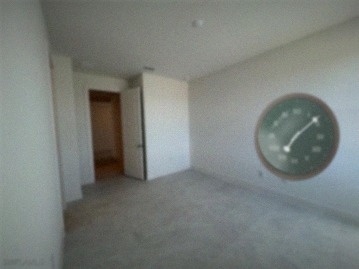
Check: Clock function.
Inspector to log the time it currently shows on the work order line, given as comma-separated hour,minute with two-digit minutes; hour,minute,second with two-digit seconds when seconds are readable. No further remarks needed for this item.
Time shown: 7,08
